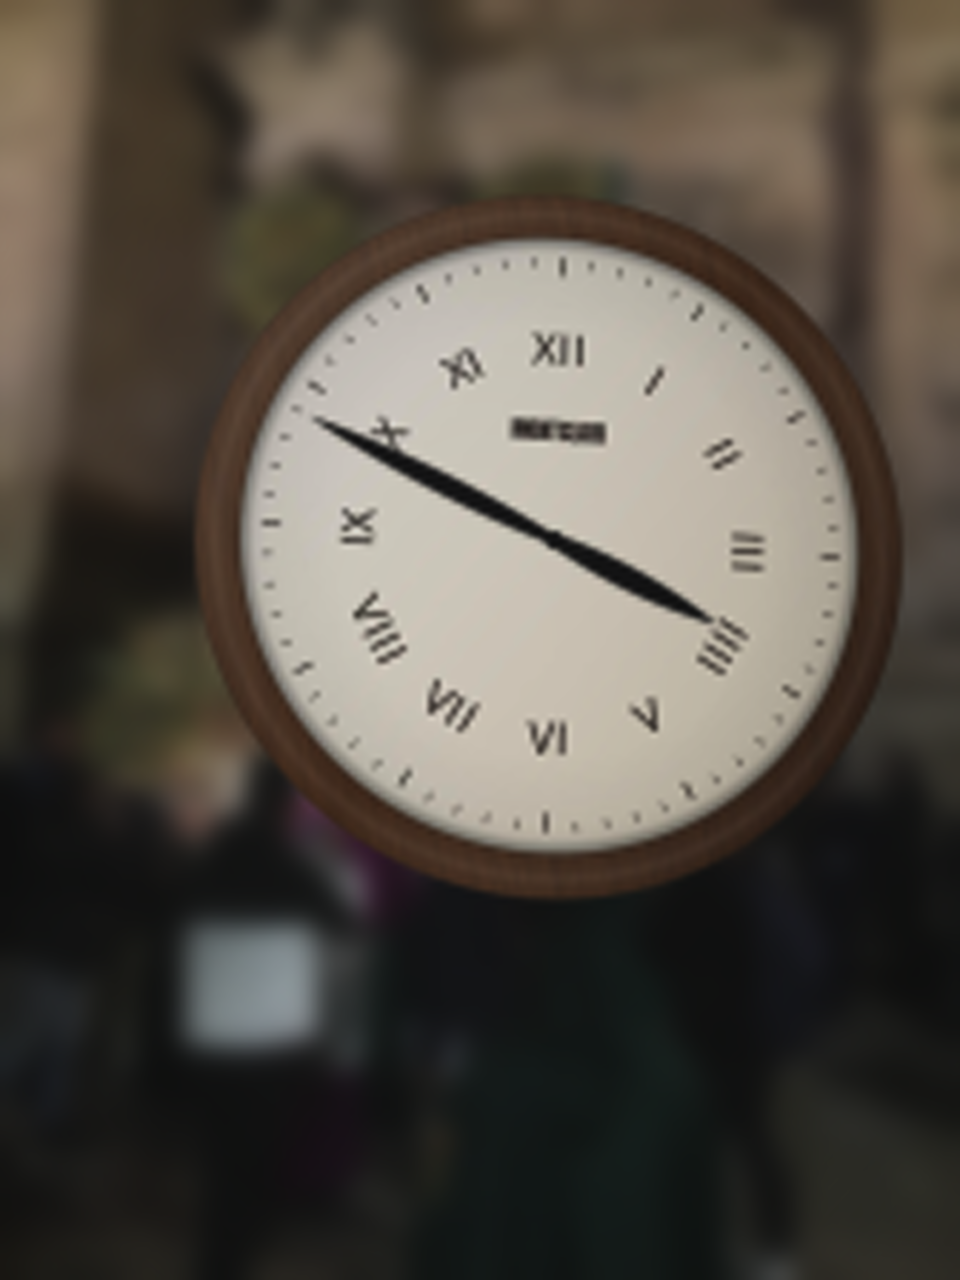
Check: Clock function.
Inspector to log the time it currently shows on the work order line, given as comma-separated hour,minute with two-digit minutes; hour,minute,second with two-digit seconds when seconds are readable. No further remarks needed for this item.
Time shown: 3,49
